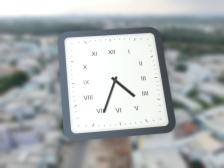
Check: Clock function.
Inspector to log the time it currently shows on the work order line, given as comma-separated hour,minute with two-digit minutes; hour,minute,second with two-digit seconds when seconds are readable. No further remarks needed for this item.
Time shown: 4,34
